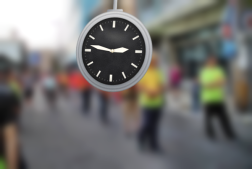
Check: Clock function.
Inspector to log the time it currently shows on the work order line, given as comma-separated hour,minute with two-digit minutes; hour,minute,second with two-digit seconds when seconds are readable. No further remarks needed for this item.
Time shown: 2,47
